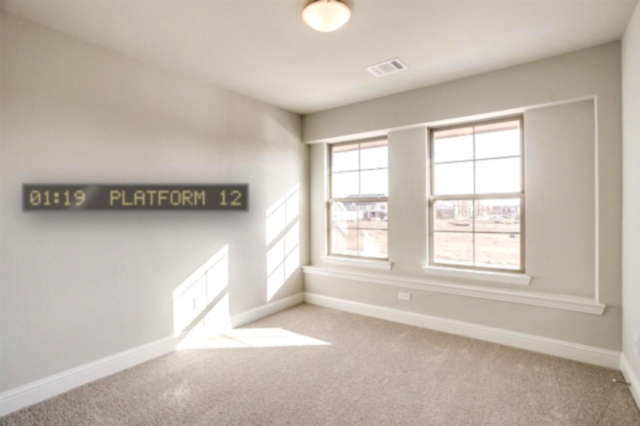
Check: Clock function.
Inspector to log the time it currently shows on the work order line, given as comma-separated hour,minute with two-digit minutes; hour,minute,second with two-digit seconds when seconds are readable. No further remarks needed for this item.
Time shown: 1,19
